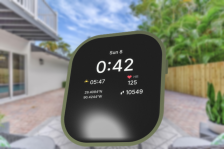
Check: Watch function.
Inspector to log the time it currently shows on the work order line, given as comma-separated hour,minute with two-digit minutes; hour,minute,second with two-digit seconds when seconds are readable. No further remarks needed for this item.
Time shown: 0,42
